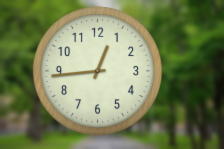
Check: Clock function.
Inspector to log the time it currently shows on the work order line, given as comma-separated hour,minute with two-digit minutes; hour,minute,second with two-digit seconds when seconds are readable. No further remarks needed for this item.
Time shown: 12,44
